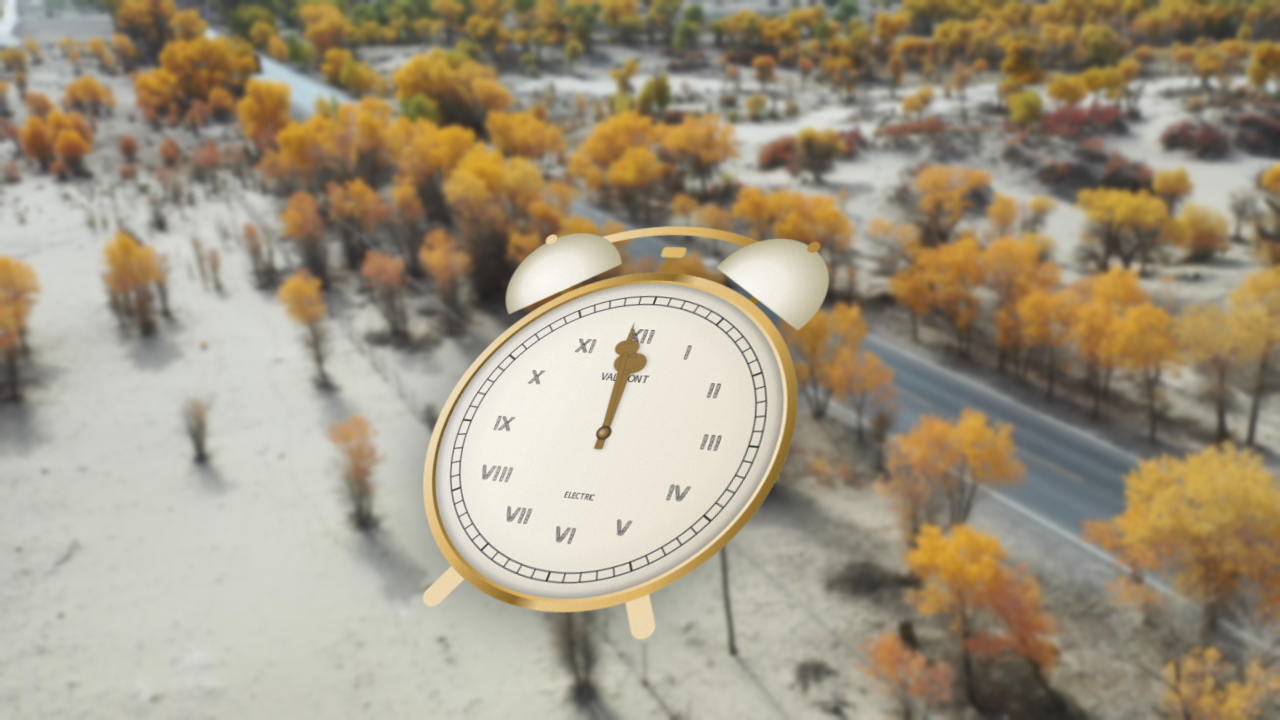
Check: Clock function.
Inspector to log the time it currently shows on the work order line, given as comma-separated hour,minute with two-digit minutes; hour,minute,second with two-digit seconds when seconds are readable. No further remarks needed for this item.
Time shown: 11,59
